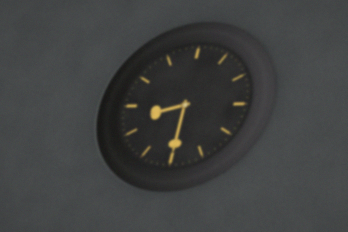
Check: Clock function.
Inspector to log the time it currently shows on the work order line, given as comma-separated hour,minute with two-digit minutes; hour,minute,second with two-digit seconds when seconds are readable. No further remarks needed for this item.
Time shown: 8,30
